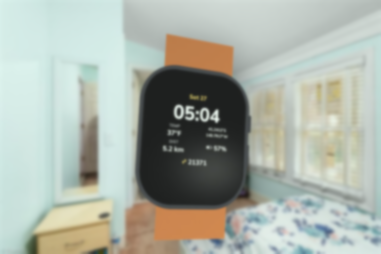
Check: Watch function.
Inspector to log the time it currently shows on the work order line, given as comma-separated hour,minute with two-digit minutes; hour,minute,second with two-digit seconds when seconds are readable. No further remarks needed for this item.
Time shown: 5,04
